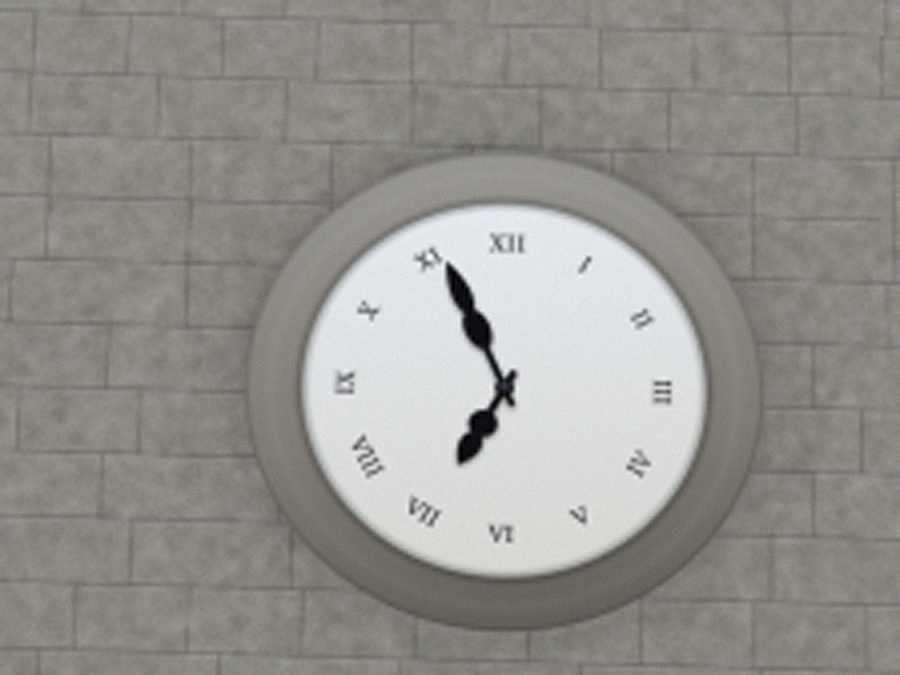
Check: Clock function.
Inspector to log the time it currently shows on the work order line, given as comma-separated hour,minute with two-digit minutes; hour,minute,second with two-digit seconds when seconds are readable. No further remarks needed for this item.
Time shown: 6,56
